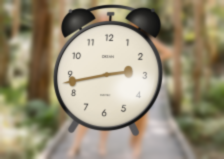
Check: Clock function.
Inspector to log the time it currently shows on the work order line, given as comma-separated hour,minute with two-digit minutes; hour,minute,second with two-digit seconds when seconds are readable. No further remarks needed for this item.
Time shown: 2,43
